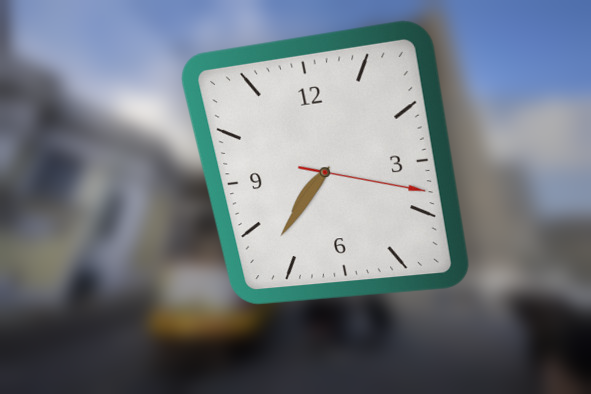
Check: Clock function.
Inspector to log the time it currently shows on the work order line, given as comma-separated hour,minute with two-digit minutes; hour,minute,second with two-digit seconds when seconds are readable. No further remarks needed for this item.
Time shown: 7,37,18
